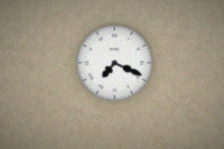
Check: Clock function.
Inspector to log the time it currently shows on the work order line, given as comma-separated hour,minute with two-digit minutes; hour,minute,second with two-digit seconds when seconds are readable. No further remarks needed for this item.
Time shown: 7,19
